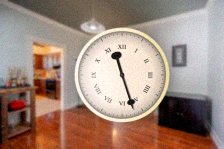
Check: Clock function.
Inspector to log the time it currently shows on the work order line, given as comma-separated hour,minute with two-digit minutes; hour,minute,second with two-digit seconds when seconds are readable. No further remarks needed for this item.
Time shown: 11,27
